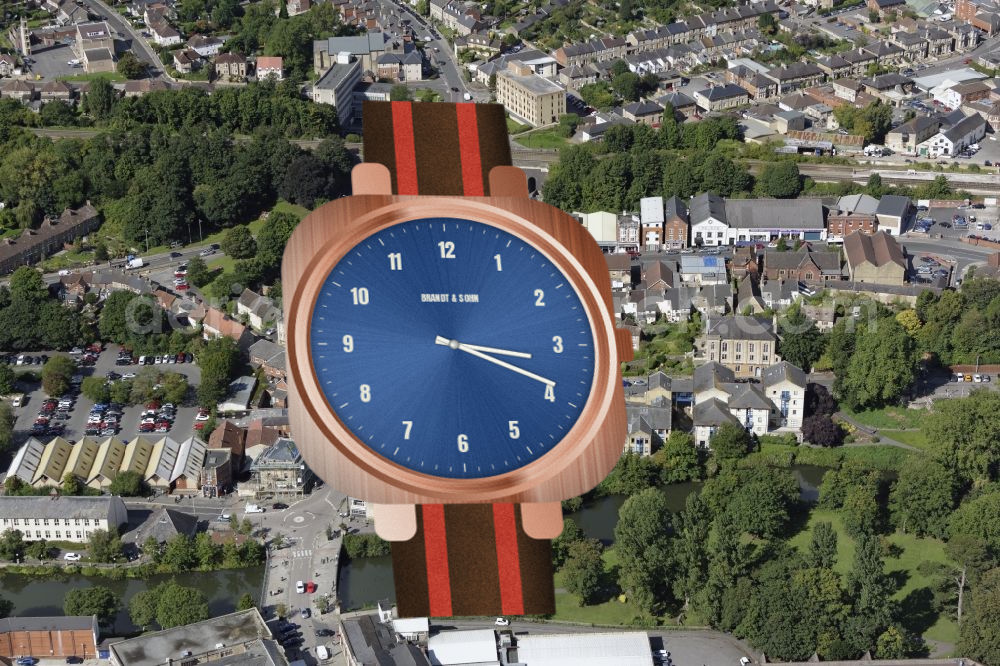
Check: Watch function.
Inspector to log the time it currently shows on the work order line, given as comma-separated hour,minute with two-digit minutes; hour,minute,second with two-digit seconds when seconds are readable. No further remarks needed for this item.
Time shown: 3,19
